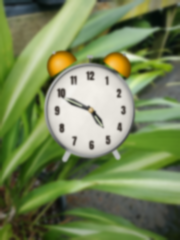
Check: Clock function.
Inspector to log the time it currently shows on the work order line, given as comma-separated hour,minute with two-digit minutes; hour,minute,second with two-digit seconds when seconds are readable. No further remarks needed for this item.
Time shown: 4,49
